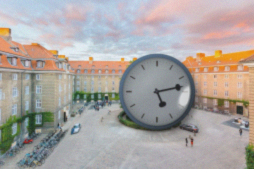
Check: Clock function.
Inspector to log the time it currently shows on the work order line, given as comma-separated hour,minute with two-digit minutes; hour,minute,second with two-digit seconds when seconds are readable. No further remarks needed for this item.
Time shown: 5,13
